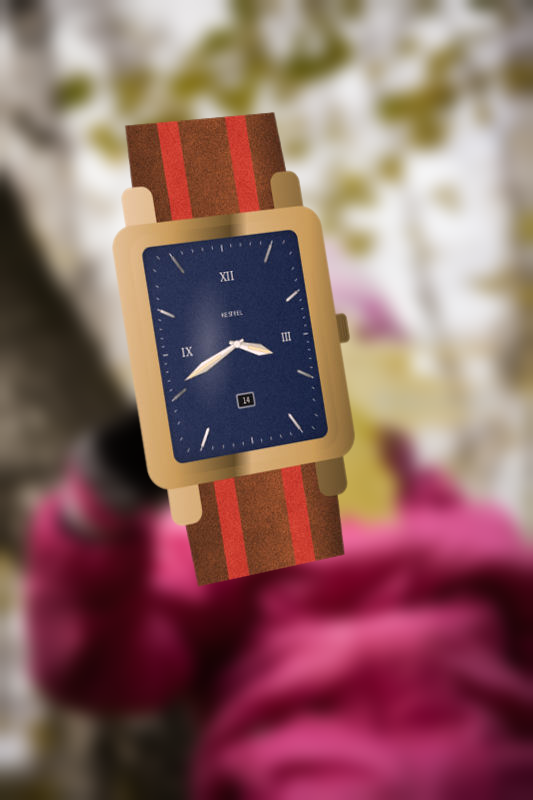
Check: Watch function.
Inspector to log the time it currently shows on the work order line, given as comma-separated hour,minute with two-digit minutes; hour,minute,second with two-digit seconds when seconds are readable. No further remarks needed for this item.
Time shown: 3,41
